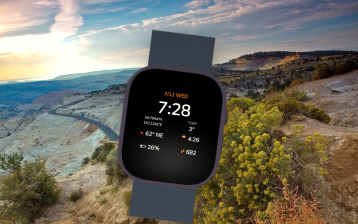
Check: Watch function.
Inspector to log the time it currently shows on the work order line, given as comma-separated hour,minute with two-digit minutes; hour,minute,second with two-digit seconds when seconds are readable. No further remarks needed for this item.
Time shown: 7,28
